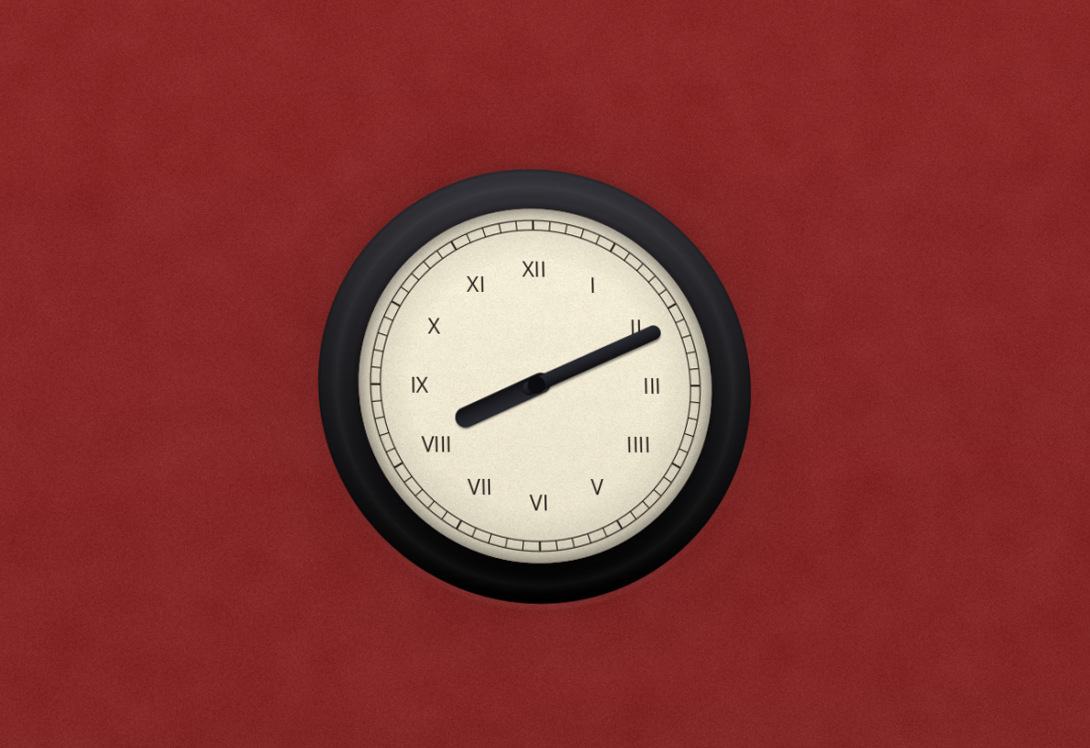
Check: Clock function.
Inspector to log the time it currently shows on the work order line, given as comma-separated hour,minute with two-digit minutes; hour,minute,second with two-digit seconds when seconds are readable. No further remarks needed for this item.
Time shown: 8,11
